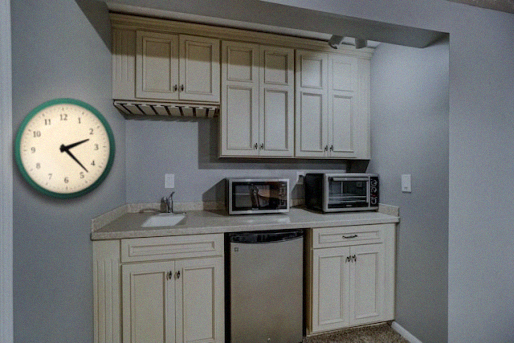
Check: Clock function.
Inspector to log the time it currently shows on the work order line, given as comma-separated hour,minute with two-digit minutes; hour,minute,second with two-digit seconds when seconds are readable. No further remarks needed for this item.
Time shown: 2,23
